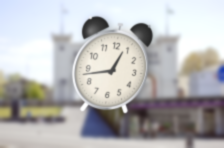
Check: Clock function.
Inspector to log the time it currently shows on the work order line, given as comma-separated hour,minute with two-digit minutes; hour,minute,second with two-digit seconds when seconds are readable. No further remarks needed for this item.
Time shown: 12,43
